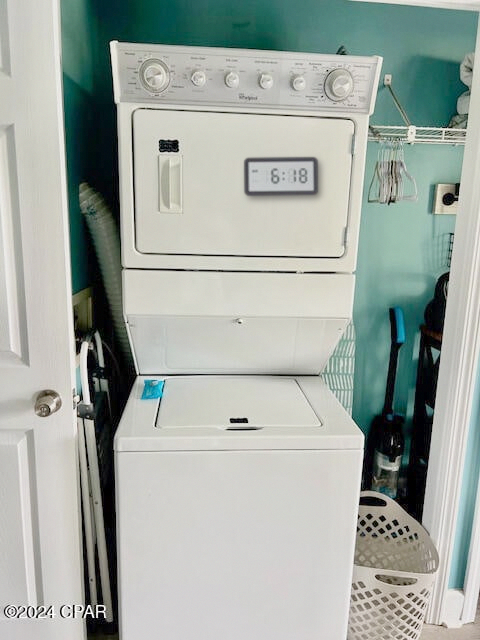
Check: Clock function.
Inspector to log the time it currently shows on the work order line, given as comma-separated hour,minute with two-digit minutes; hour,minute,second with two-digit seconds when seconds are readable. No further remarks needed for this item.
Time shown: 6,18
